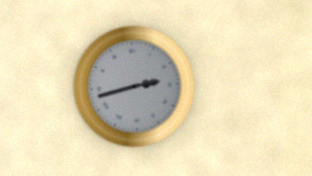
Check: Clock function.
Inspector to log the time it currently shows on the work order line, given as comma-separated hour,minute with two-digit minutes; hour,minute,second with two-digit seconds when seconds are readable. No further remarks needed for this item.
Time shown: 2,43
